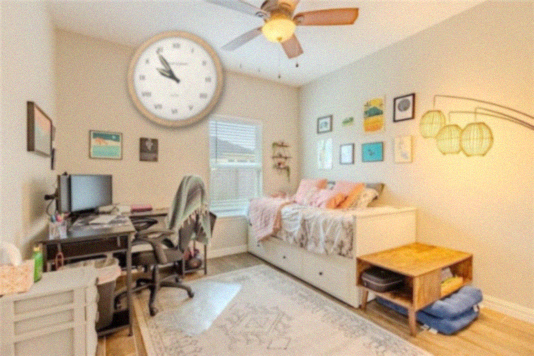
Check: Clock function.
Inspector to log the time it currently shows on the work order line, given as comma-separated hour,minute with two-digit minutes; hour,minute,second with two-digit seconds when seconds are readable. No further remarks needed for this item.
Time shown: 9,54
